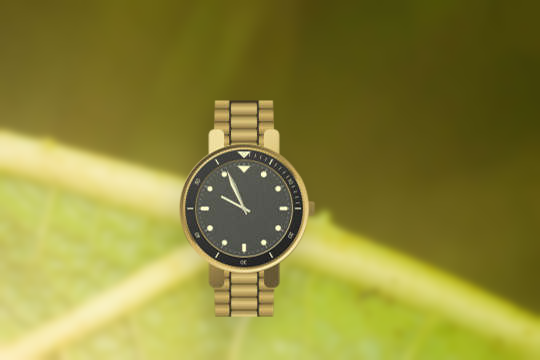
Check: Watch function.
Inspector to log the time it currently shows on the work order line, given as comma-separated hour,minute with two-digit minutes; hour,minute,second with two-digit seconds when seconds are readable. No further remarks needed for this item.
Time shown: 9,56
